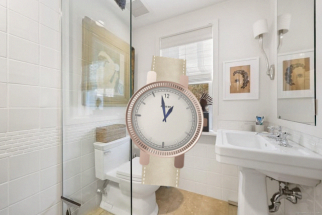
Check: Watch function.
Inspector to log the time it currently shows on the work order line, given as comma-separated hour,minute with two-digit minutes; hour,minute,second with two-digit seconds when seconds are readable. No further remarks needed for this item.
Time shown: 12,58
